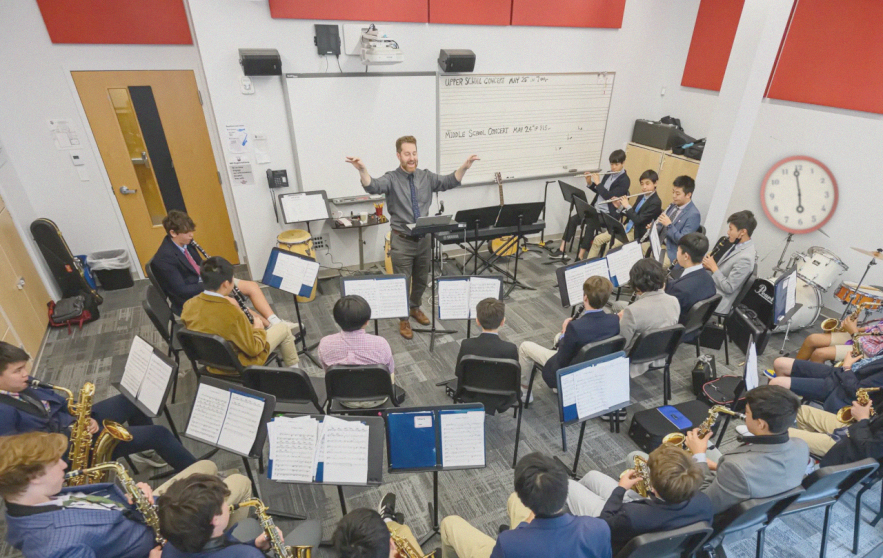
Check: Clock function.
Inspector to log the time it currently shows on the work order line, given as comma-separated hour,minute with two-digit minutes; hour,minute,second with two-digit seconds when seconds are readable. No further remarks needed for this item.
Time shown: 5,59
